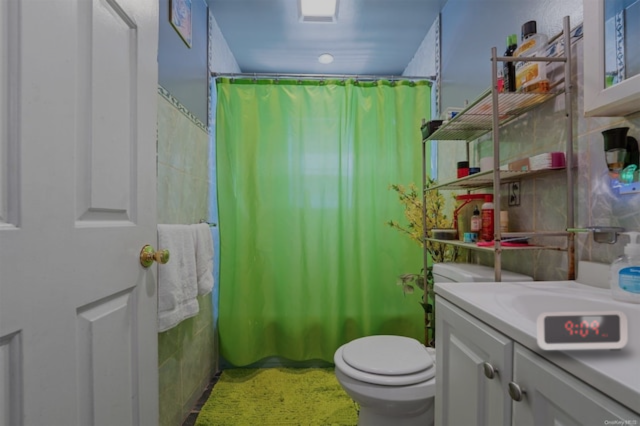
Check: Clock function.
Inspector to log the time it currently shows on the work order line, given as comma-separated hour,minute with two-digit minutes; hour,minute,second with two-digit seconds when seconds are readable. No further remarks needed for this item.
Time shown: 9,09
